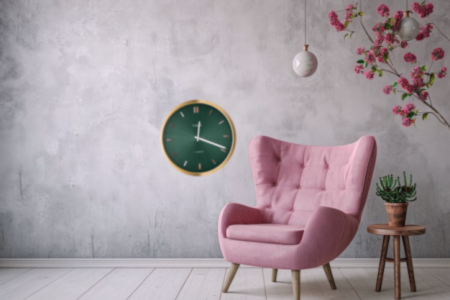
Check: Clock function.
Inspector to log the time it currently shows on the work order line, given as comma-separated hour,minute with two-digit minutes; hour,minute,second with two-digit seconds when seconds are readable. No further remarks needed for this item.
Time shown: 12,19
